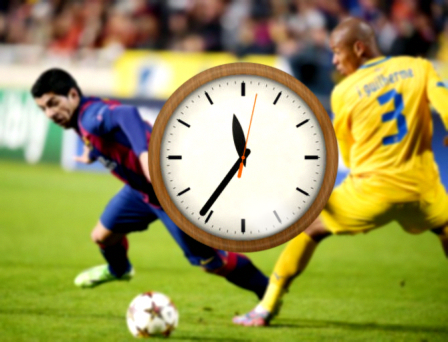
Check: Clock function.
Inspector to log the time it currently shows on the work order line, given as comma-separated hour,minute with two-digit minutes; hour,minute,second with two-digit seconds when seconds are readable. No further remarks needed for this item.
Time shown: 11,36,02
